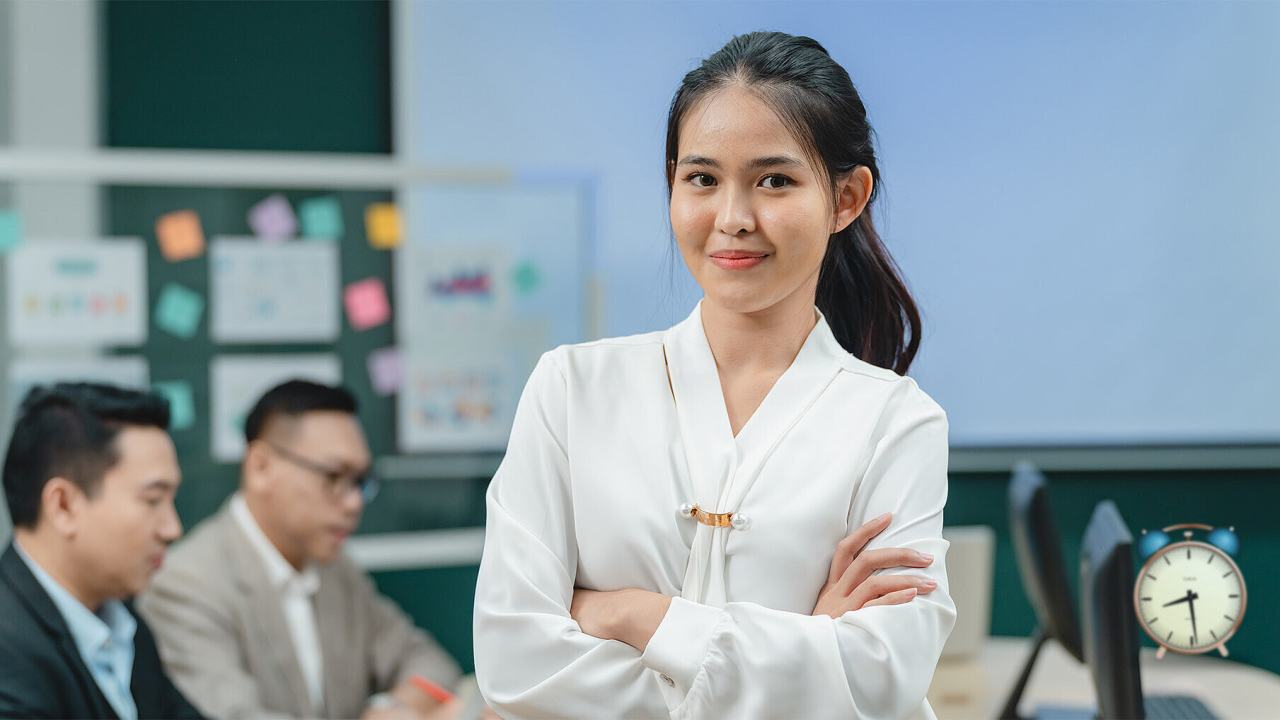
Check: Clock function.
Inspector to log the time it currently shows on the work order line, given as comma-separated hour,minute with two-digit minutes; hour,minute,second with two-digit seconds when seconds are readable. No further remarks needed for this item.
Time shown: 8,29
